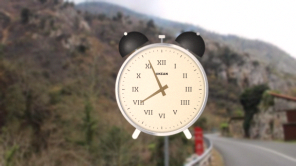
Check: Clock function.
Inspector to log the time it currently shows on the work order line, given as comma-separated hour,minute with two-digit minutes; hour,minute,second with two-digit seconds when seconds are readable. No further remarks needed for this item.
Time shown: 7,56
